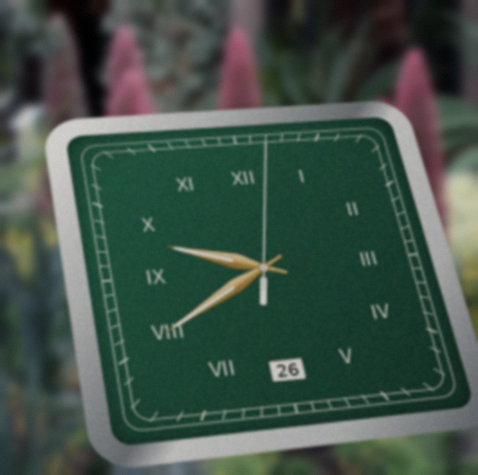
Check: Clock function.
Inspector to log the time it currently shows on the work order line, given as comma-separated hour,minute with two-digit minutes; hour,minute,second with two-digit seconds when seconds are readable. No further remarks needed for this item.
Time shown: 9,40,02
